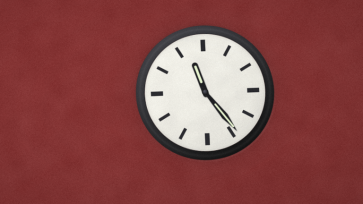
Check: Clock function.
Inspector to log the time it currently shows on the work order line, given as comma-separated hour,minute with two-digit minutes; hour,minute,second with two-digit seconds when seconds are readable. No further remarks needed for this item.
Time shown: 11,24
